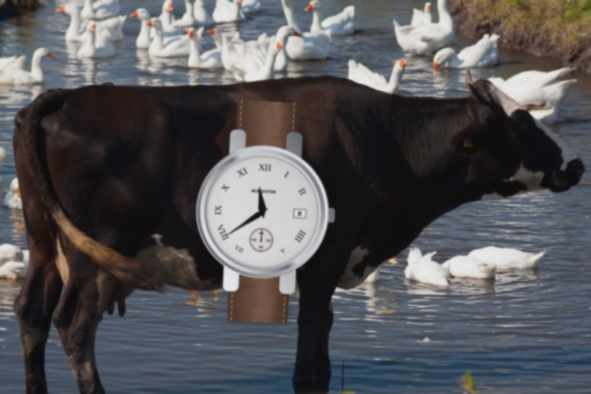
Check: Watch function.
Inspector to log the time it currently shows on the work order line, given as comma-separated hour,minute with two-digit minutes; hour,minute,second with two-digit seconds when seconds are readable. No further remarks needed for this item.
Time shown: 11,39
